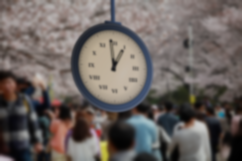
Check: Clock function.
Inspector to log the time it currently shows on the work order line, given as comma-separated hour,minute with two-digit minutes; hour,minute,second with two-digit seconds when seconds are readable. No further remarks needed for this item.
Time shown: 12,59
